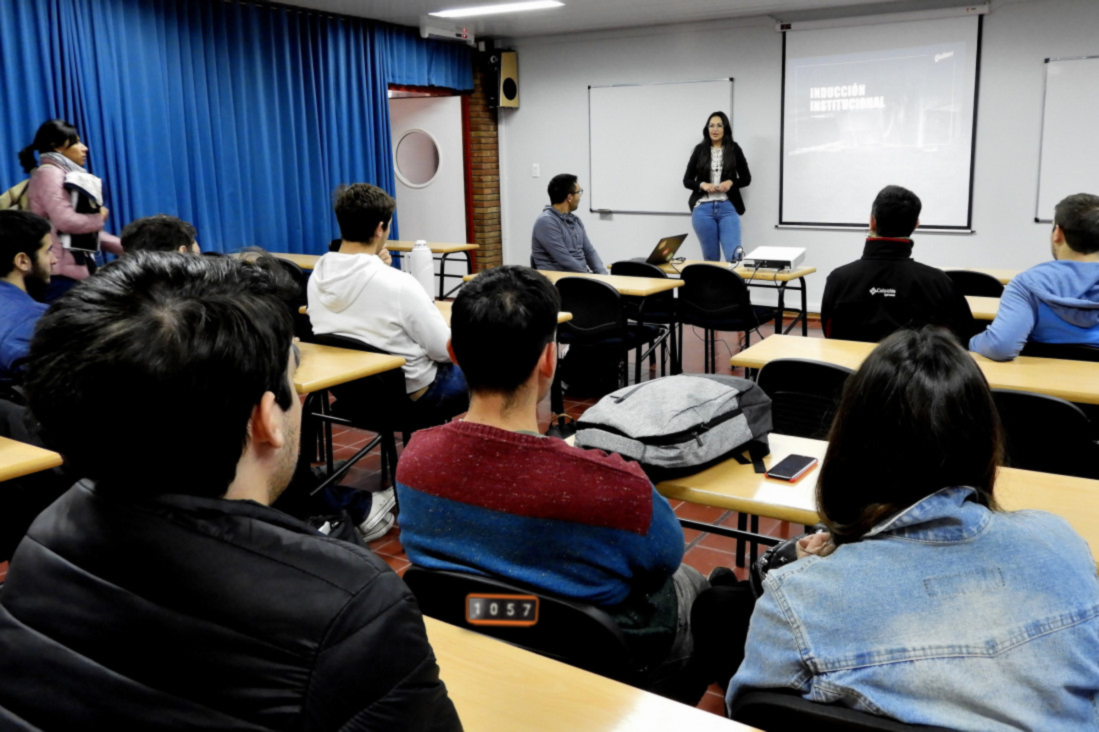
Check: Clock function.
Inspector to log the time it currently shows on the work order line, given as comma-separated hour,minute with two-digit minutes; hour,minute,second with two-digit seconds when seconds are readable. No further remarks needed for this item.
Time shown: 10,57
